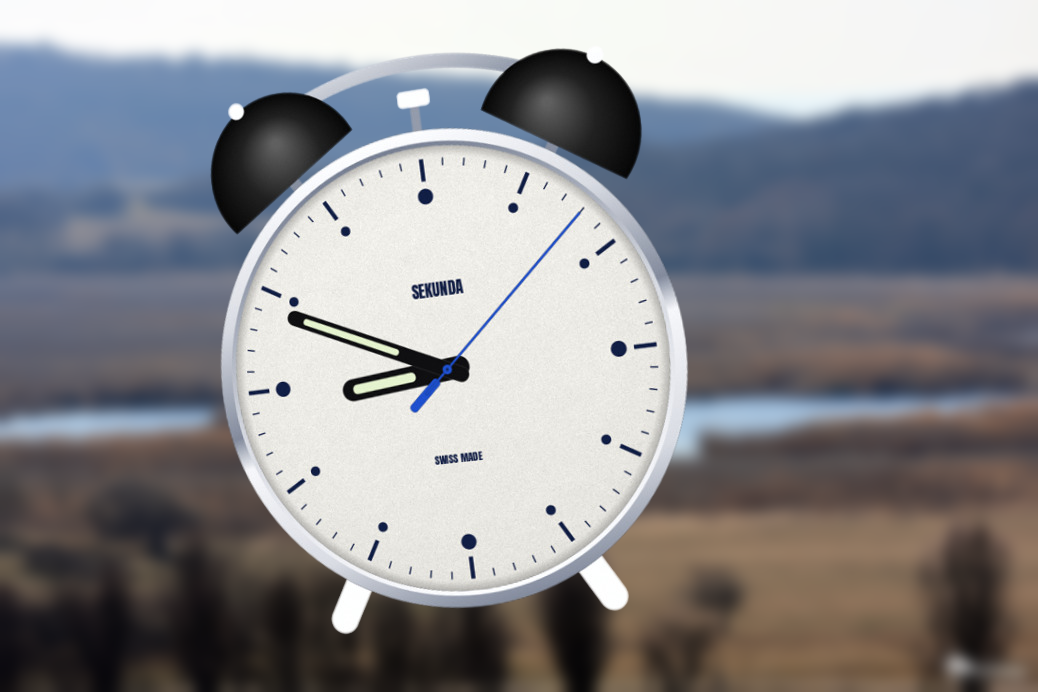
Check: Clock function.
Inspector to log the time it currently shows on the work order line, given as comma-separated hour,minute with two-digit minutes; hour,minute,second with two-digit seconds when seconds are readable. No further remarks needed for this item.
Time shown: 8,49,08
